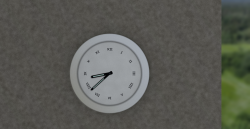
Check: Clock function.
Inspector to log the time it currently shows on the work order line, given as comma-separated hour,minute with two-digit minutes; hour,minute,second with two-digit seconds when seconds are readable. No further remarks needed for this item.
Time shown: 8,38
